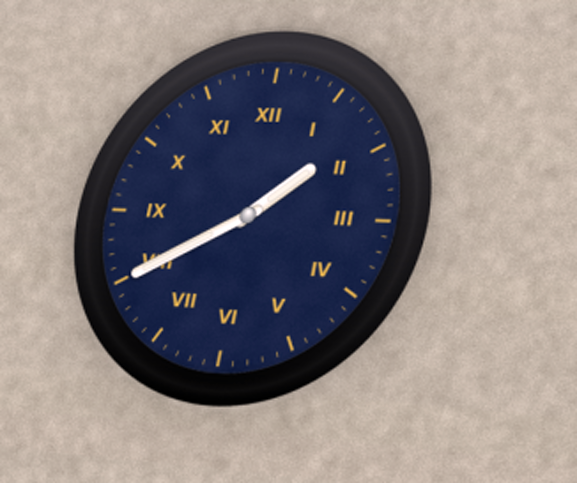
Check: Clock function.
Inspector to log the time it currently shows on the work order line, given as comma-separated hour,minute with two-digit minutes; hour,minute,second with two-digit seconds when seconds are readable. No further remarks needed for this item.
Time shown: 1,40
